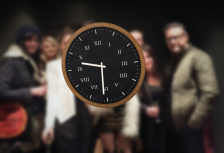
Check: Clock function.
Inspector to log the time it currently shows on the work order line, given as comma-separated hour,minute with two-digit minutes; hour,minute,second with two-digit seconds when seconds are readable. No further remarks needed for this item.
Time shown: 9,31
